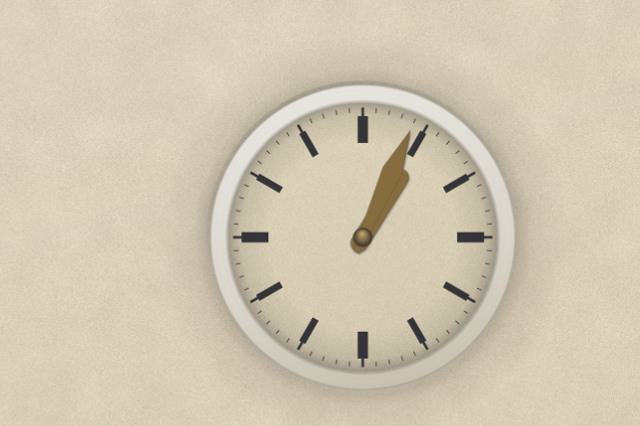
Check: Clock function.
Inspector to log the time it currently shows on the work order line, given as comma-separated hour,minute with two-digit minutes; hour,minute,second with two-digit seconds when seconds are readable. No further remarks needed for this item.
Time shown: 1,04
